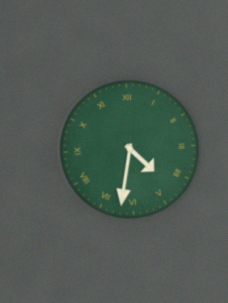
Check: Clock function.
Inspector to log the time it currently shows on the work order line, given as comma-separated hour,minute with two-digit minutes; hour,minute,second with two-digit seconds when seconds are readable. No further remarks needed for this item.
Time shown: 4,32
